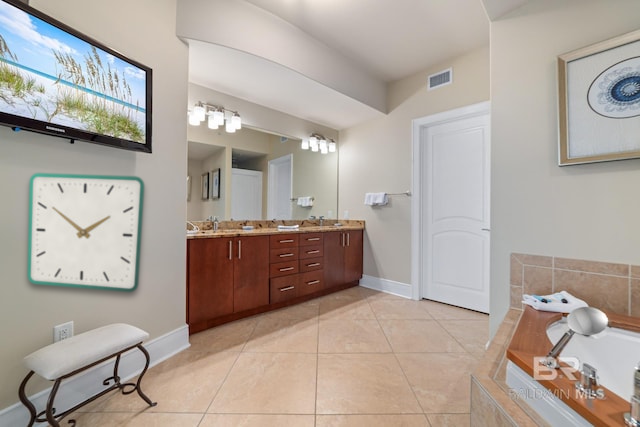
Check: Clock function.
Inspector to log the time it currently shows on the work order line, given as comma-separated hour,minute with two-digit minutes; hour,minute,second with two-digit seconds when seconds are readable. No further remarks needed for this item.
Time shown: 1,51
